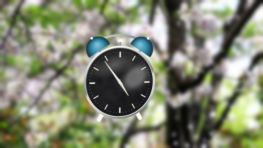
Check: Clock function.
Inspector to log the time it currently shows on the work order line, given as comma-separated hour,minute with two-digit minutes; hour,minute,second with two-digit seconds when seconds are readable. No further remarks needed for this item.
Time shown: 4,54
